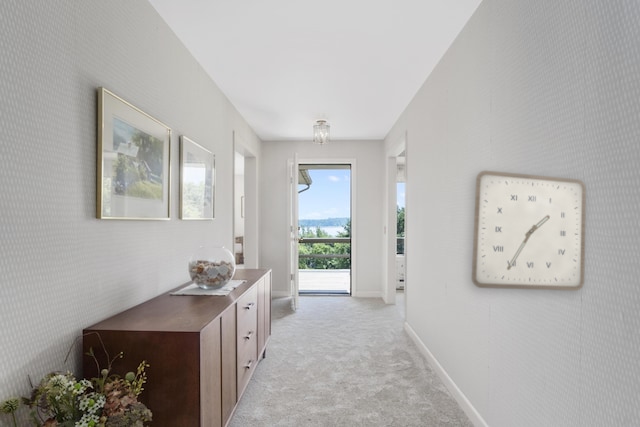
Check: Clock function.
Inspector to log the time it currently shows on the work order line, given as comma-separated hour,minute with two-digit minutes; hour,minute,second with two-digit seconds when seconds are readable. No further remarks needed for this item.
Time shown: 1,35
